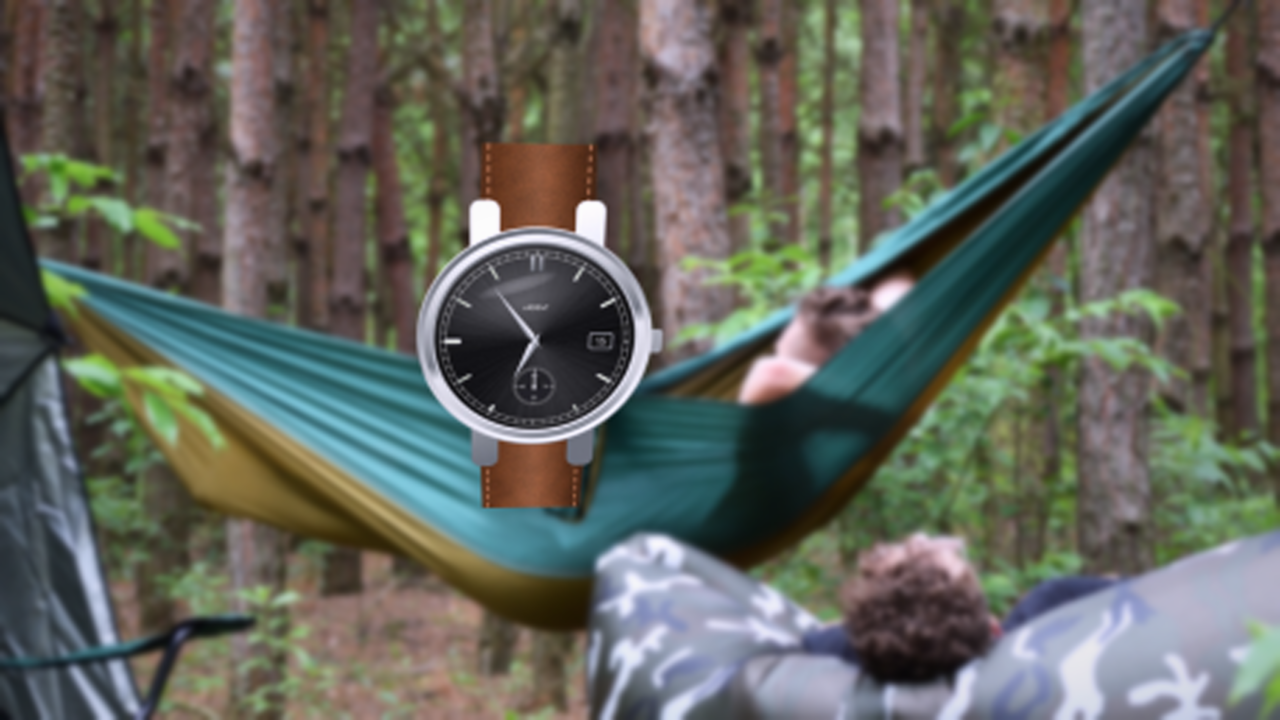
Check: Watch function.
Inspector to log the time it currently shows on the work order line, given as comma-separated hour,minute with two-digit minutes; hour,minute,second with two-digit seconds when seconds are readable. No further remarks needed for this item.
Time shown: 6,54
